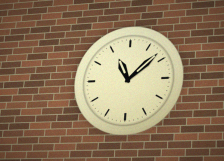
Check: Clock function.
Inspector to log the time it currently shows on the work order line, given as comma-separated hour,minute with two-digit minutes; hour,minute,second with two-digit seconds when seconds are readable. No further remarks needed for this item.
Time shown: 11,08
